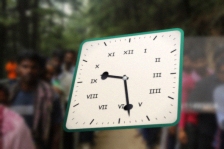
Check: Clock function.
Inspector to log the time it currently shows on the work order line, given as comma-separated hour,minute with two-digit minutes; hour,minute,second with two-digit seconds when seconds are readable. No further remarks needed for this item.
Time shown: 9,28
